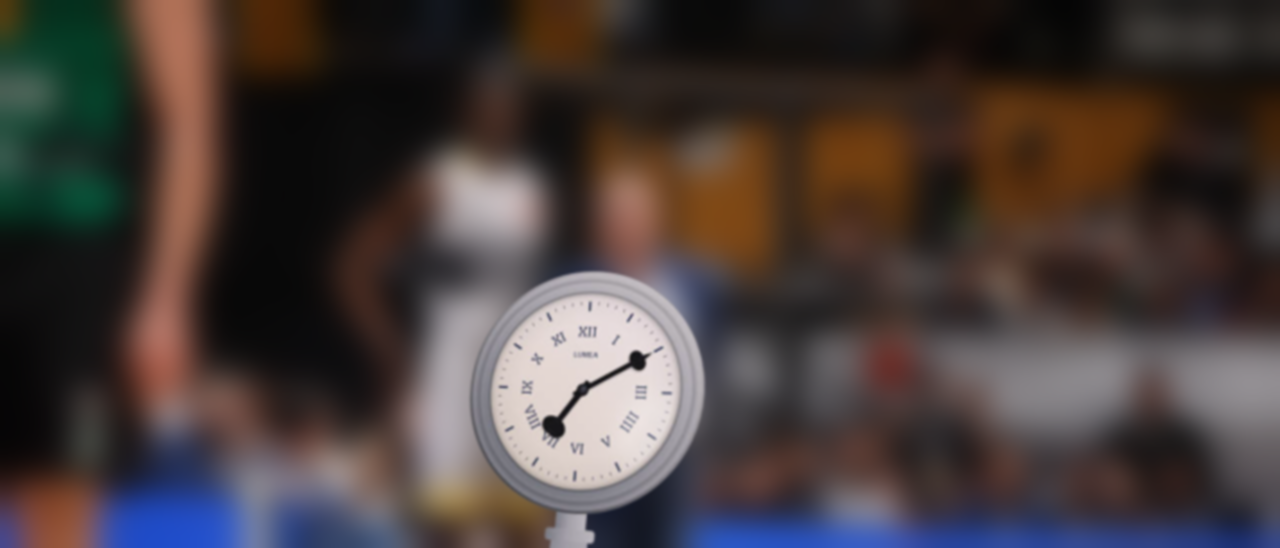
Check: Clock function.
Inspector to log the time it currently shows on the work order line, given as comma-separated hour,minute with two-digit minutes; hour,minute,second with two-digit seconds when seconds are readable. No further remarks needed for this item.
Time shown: 7,10
